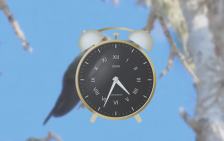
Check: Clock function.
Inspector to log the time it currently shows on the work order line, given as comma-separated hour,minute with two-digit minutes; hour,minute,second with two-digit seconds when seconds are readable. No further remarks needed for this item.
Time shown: 4,34
